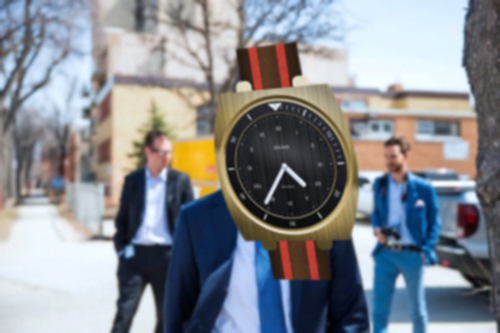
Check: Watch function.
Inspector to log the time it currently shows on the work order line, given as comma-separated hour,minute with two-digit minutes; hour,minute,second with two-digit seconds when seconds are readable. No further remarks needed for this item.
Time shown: 4,36
